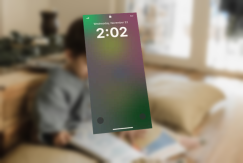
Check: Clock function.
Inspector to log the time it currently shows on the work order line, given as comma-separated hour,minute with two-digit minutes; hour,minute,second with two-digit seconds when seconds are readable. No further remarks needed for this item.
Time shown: 2,02
